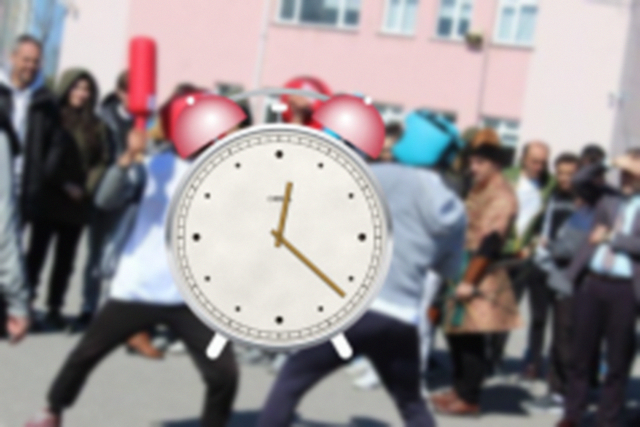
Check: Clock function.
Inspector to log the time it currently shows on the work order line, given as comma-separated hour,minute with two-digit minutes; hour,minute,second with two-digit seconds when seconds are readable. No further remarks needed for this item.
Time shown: 12,22
